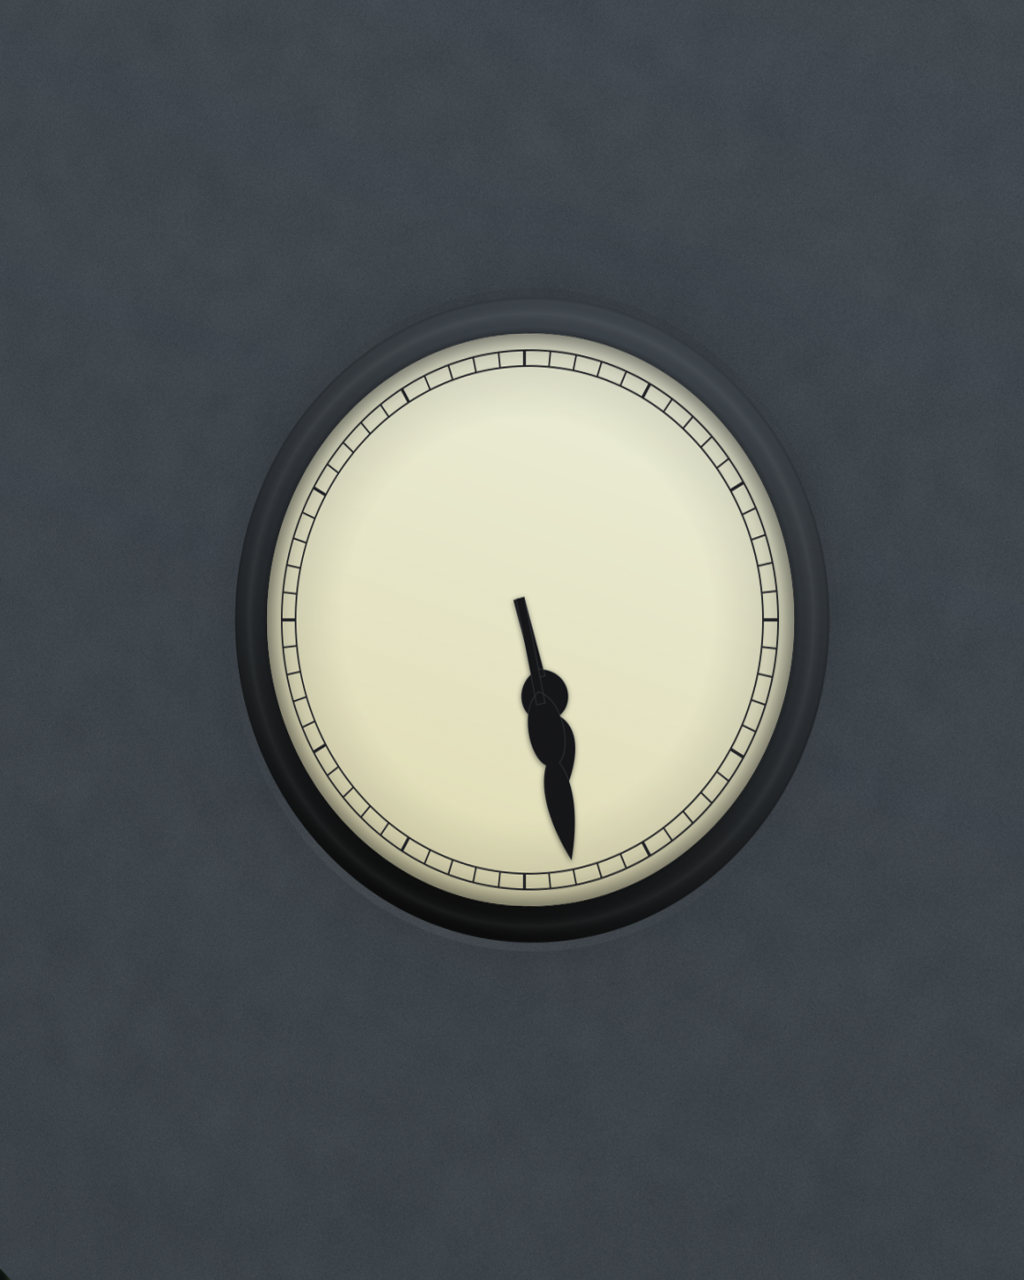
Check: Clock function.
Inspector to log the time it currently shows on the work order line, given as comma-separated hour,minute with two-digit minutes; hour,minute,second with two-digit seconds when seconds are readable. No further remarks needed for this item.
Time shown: 5,28
